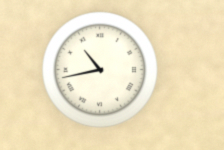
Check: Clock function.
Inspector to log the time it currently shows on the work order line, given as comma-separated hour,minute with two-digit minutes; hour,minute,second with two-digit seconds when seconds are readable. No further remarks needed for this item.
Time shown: 10,43
